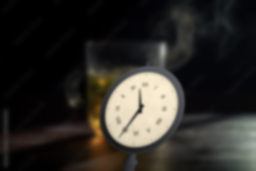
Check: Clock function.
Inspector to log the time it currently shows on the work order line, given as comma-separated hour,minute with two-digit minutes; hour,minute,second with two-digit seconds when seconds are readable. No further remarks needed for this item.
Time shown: 11,35
